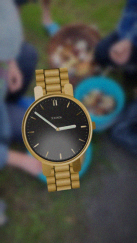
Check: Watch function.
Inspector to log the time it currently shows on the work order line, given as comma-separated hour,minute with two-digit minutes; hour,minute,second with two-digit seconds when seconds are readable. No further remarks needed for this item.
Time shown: 2,52
